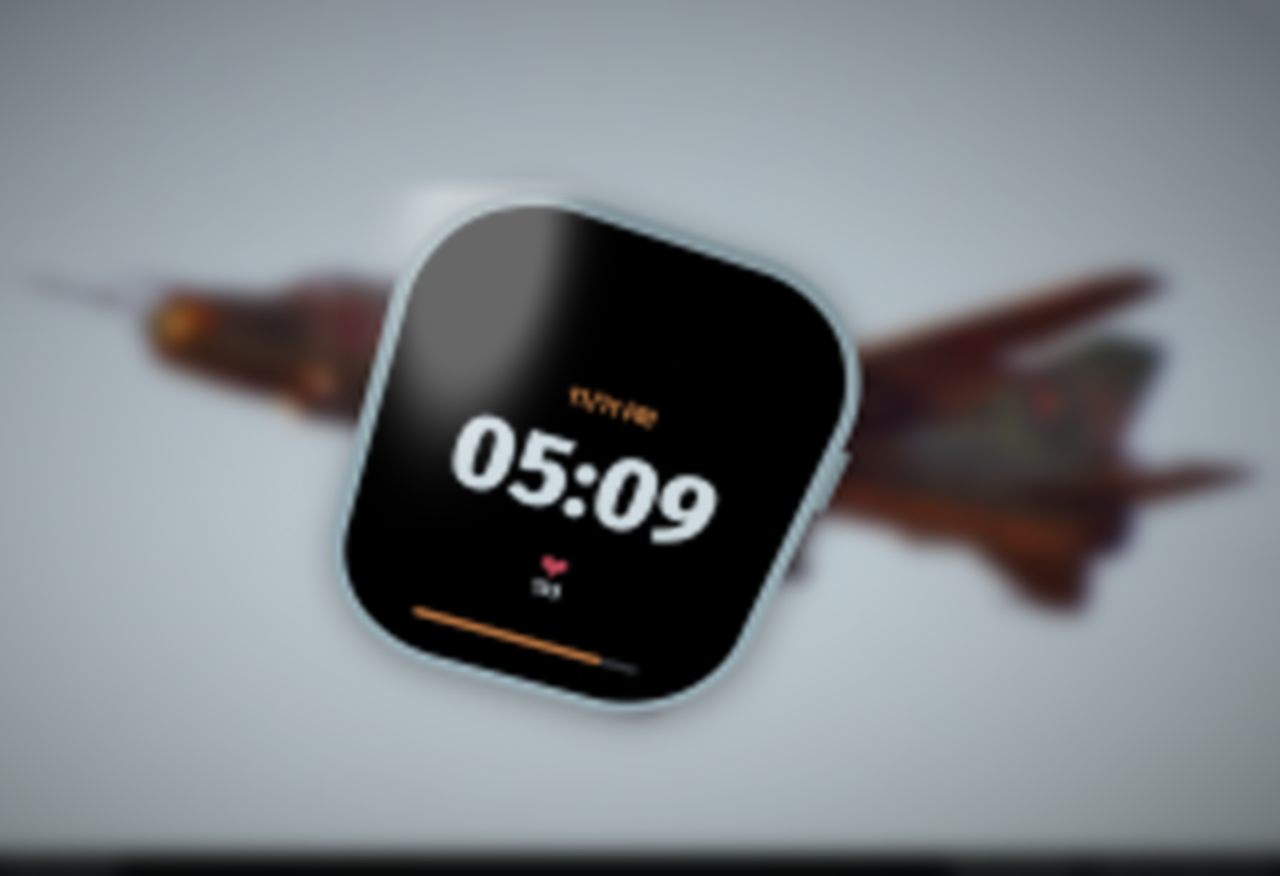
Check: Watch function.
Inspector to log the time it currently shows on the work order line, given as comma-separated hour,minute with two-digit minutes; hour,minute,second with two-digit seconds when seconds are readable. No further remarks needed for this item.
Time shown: 5,09
